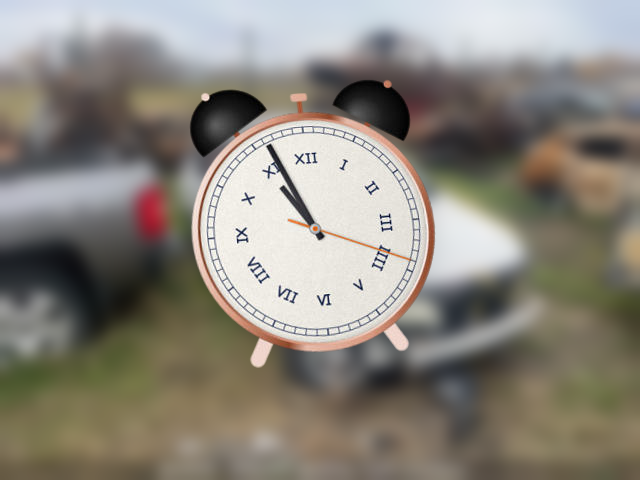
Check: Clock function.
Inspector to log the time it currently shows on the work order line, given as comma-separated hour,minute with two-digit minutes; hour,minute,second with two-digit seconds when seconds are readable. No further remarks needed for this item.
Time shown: 10,56,19
